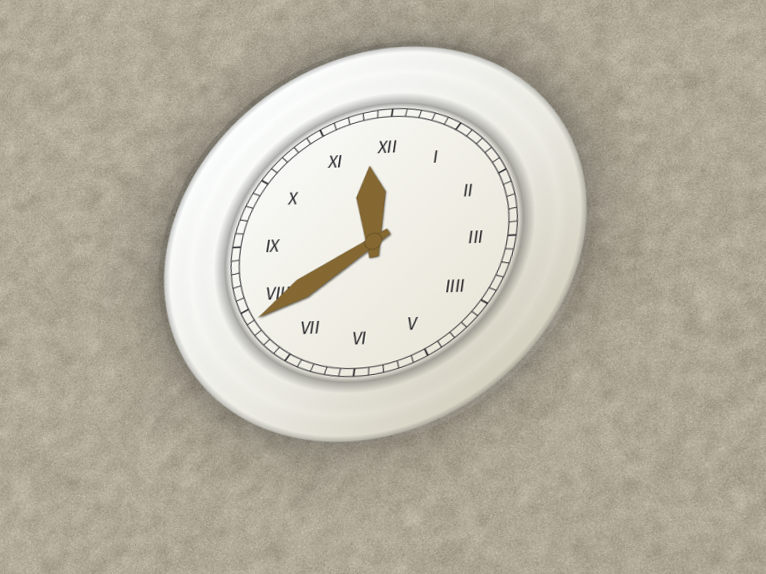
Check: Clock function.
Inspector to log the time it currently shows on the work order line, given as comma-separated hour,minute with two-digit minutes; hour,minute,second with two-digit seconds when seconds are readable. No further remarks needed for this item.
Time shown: 11,39
